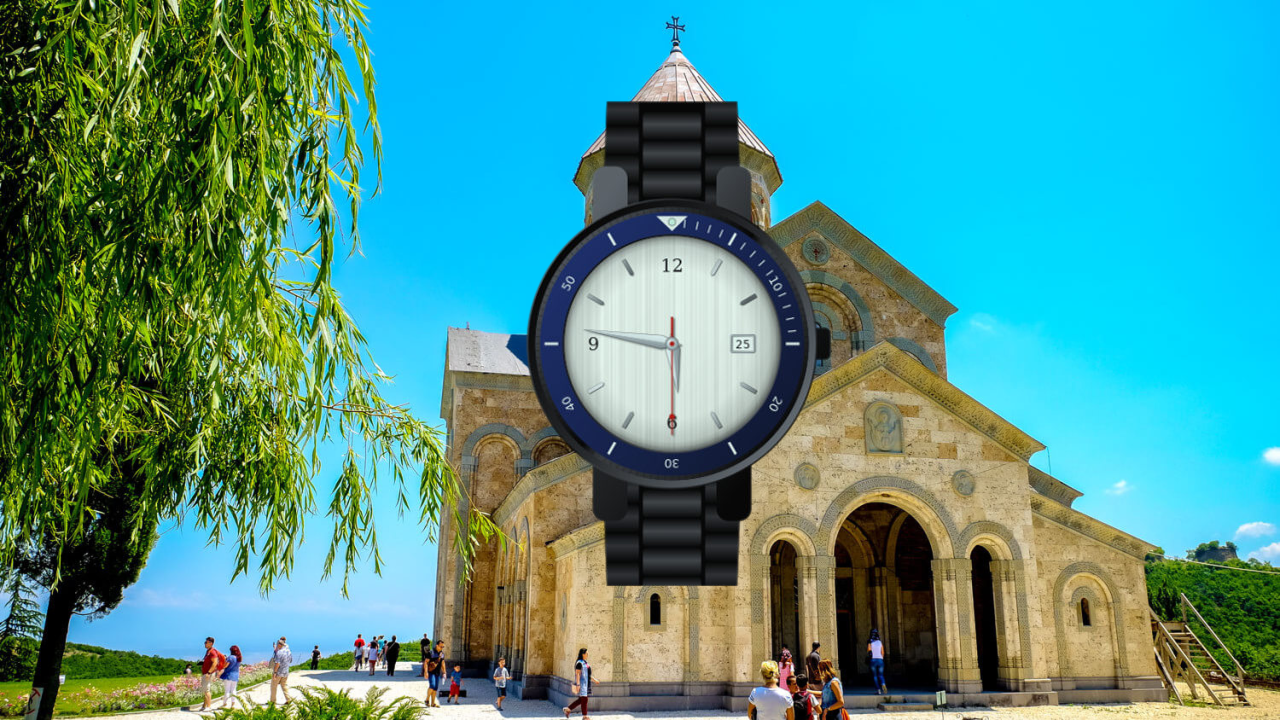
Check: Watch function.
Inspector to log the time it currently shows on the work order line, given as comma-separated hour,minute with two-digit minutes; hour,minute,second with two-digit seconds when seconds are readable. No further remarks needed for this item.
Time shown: 5,46,30
